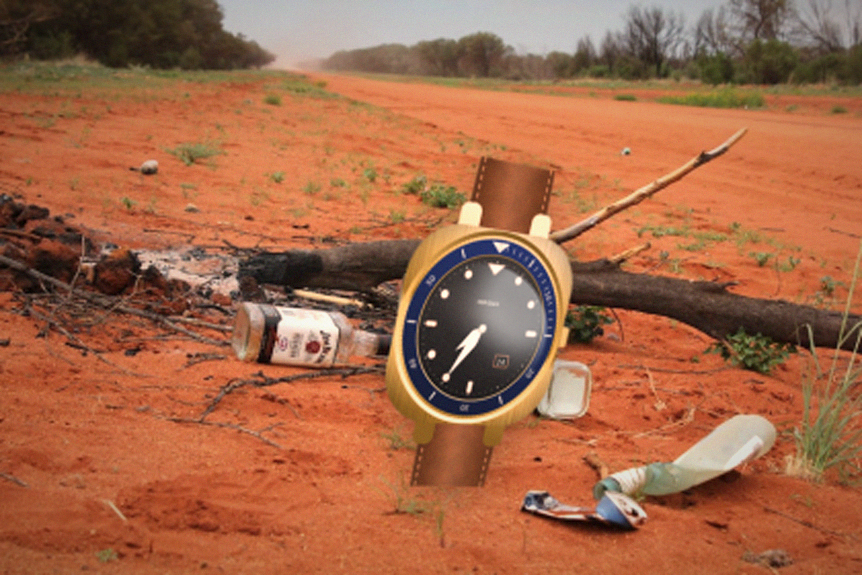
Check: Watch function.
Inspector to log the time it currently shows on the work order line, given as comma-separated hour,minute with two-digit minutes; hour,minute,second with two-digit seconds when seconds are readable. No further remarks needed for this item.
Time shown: 7,35
